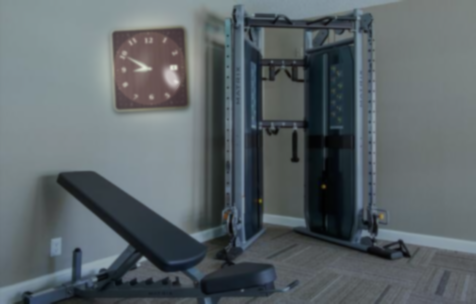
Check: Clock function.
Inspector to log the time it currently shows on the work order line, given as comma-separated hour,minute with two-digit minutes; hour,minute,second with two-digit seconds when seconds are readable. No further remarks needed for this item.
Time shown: 8,50
